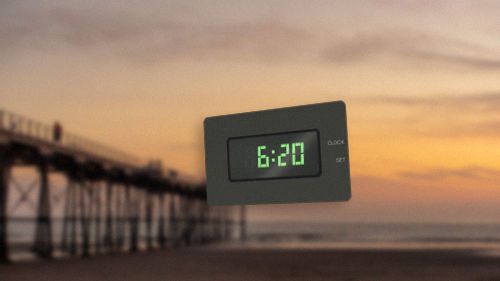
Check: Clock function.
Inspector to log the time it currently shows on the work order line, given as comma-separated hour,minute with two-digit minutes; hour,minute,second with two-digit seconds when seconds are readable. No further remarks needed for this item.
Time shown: 6,20
